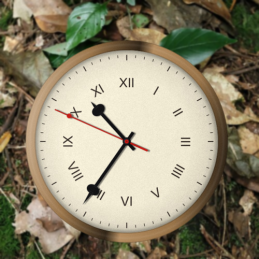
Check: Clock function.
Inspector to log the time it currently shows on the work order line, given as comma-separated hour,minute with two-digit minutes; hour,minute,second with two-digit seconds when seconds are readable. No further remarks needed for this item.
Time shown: 10,35,49
